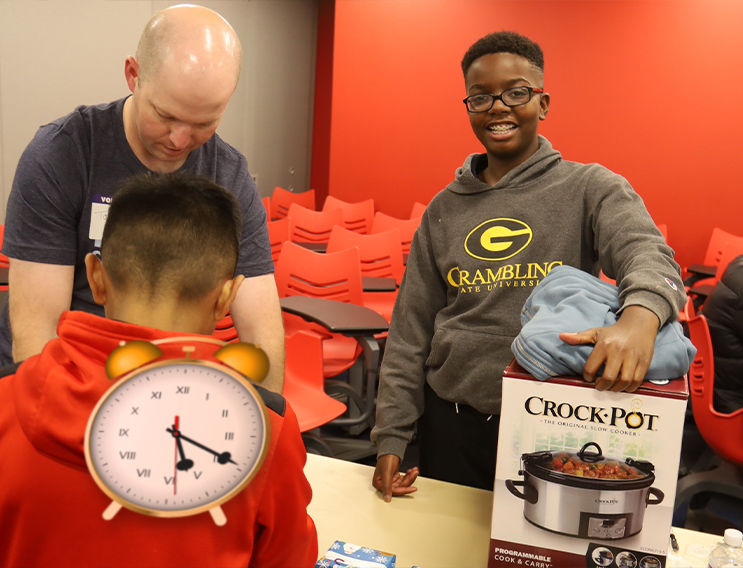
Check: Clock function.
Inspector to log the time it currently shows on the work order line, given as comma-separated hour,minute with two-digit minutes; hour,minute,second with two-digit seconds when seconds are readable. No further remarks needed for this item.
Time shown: 5,19,29
